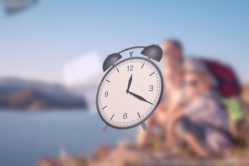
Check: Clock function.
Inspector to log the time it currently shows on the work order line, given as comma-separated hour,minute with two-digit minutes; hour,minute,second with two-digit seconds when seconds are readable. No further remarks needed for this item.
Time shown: 12,20
